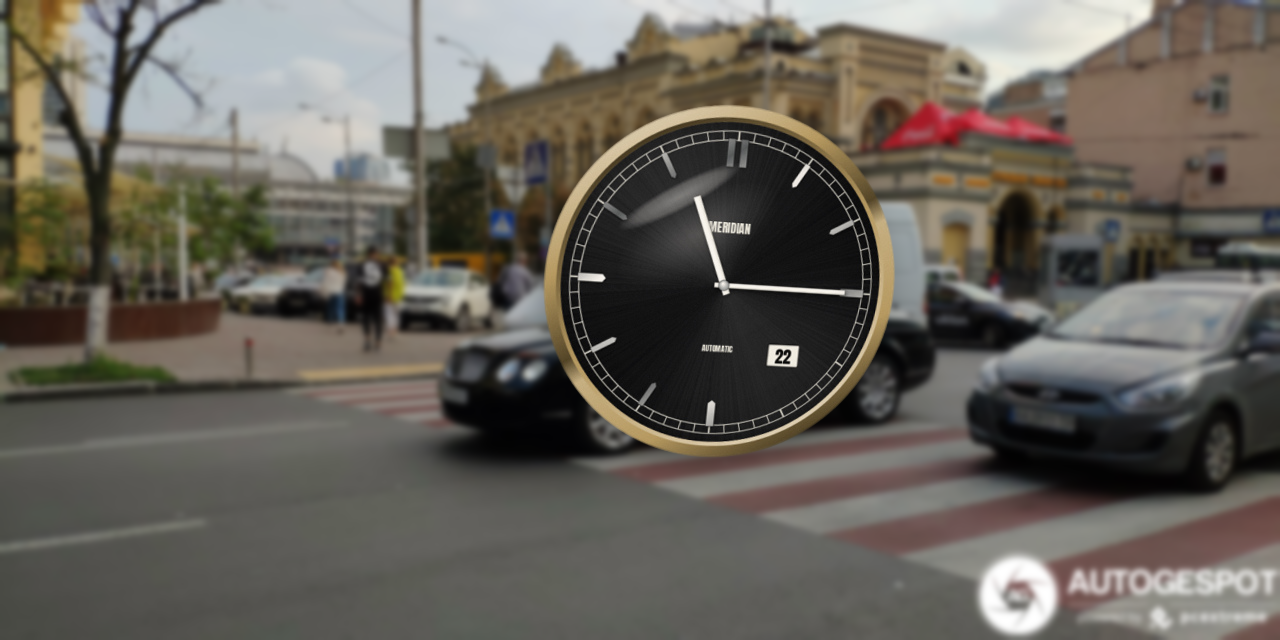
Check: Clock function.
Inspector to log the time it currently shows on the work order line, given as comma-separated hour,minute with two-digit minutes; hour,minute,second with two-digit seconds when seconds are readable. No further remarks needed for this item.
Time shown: 11,15
